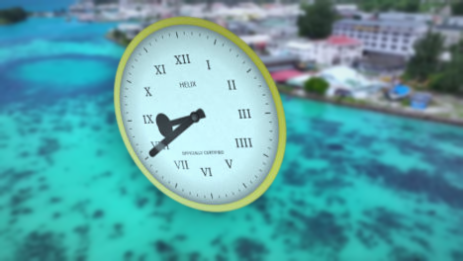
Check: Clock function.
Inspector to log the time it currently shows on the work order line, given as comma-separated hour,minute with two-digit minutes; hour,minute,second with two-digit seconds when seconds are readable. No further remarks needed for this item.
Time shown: 8,40
